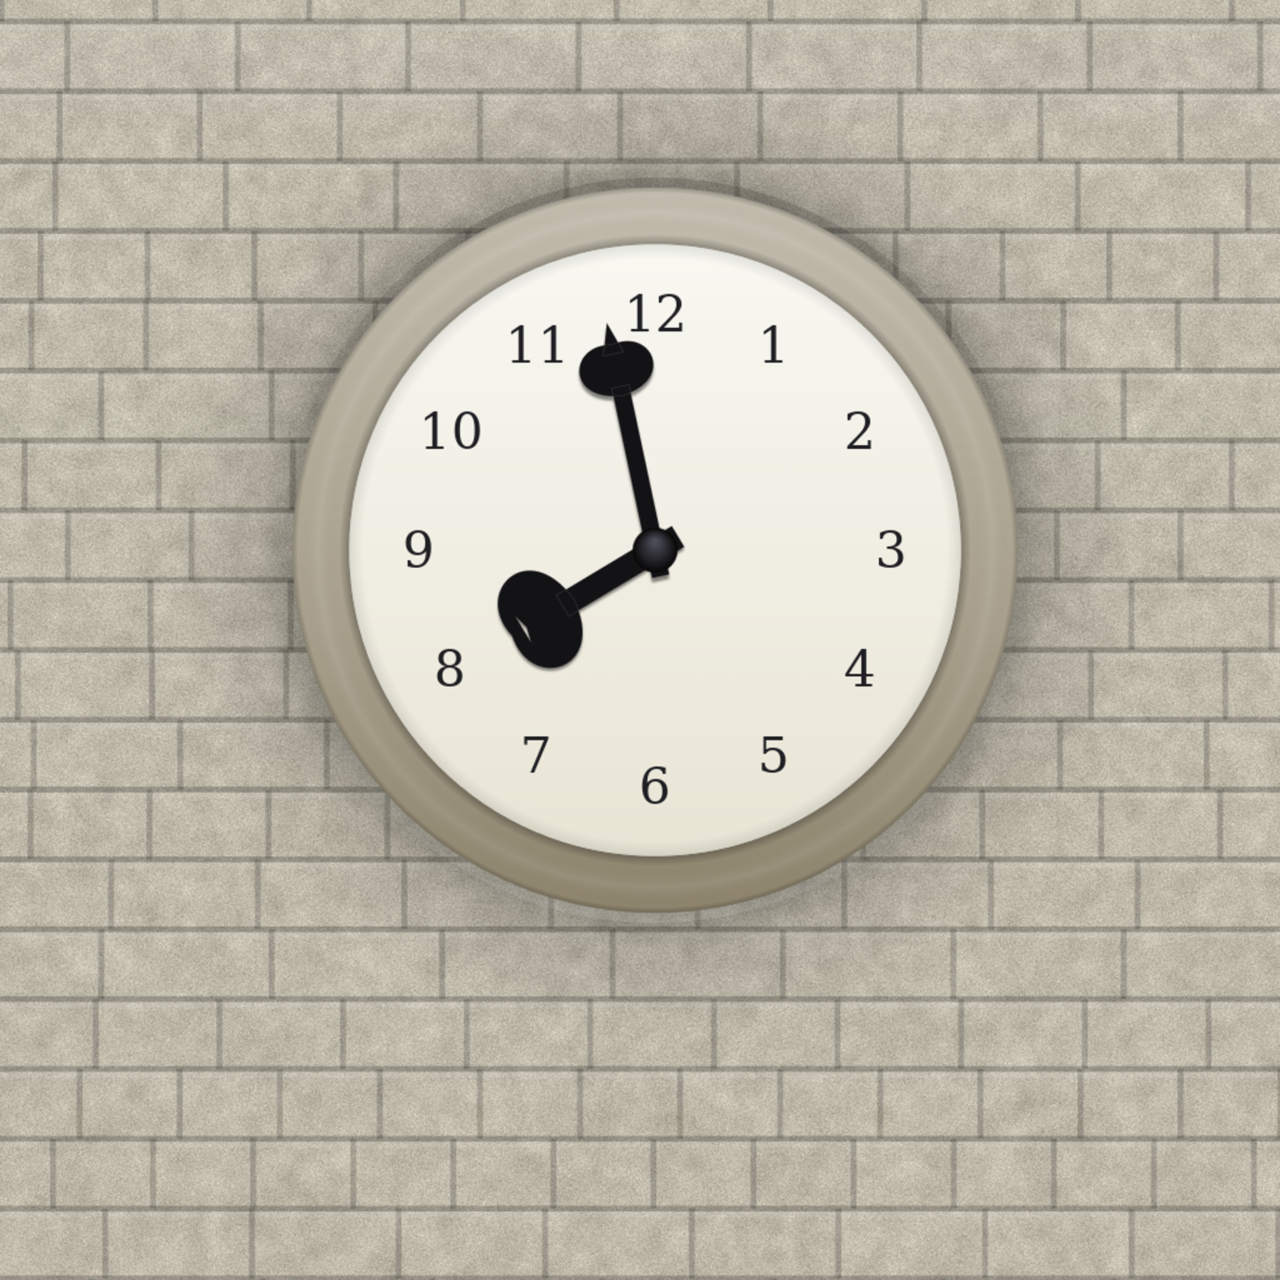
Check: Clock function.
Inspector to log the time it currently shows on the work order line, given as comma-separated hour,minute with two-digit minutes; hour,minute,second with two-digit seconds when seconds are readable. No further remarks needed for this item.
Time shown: 7,58
